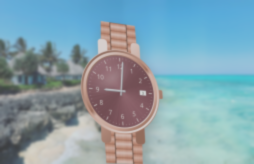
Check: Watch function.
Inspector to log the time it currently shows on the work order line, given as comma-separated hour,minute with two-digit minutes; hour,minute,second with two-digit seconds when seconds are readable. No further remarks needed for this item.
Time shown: 9,01
